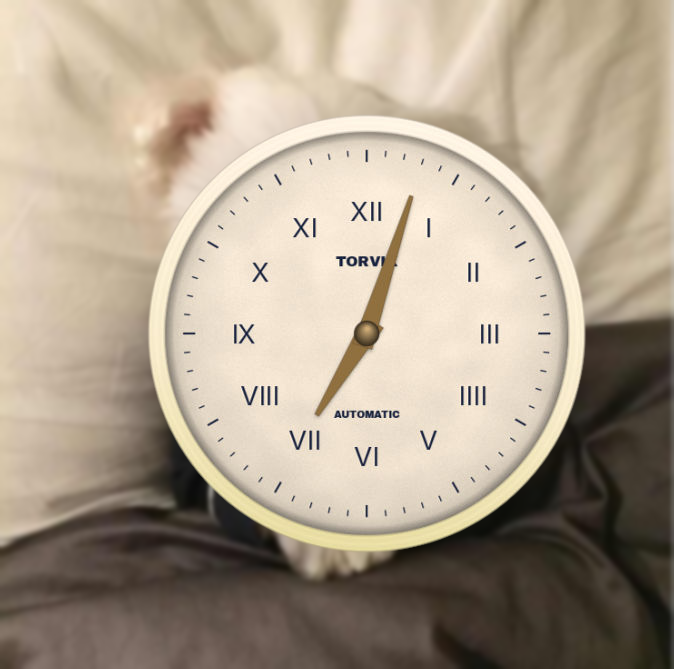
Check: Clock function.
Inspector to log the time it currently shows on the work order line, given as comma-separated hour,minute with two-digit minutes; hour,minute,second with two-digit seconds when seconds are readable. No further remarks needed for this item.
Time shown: 7,03
